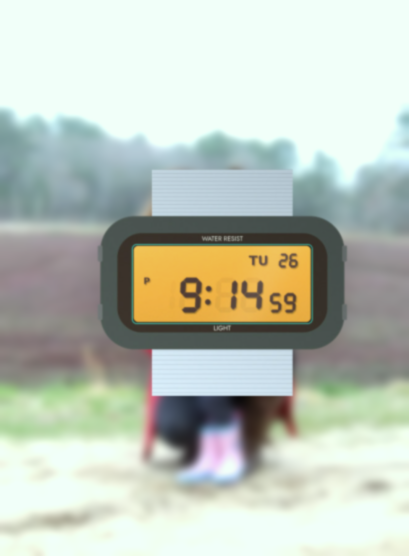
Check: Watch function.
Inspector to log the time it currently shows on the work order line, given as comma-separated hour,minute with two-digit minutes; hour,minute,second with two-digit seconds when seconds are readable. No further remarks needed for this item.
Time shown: 9,14,59
